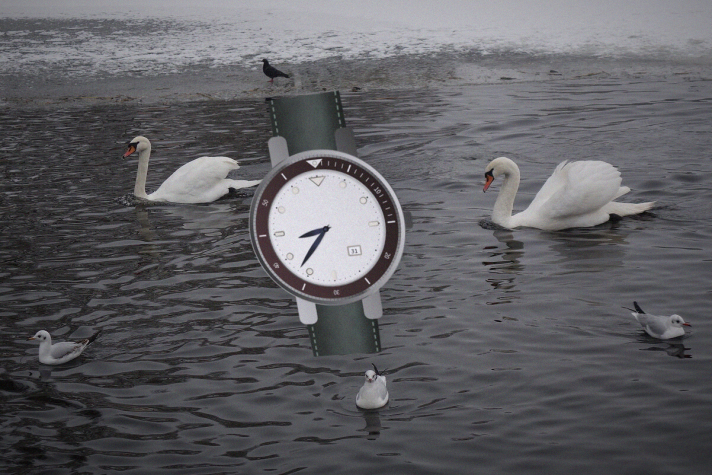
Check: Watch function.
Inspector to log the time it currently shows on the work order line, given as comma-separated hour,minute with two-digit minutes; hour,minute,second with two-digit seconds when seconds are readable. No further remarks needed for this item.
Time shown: 8,37
